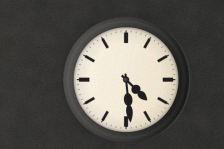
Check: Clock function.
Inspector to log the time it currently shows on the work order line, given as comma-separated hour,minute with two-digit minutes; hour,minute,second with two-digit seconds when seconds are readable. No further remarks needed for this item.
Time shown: 4,29
